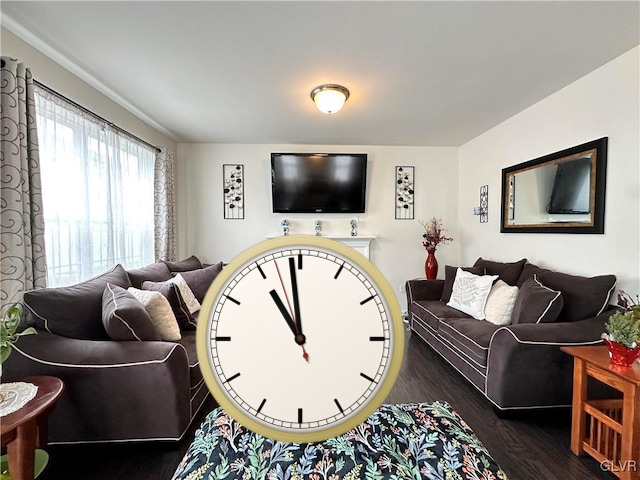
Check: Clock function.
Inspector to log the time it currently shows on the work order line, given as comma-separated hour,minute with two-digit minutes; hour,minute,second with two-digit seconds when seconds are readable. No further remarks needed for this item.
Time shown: 10,58,57
